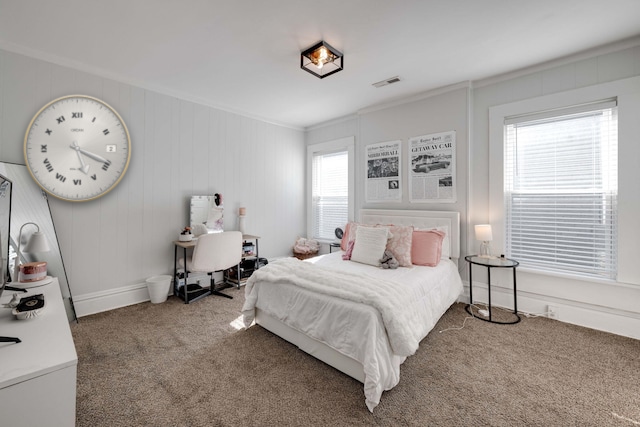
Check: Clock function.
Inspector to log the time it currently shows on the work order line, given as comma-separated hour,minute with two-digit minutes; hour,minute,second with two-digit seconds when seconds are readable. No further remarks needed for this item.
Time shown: 5,19
